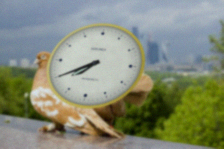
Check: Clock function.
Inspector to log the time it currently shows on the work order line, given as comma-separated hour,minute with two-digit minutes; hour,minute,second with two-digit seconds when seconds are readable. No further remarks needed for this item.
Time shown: 7,40
